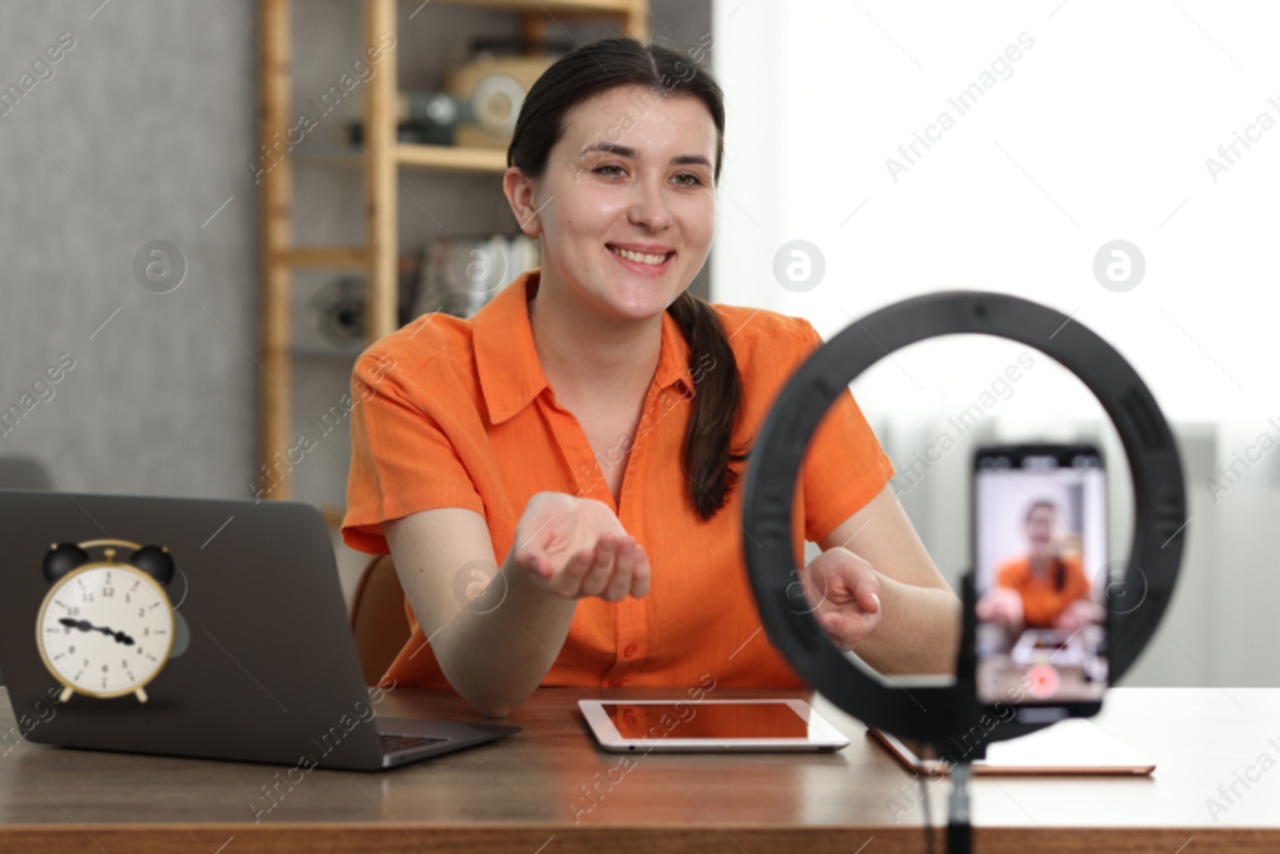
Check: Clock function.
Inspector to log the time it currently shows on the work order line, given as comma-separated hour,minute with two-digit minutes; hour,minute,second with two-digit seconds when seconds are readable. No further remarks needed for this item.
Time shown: 3,47
